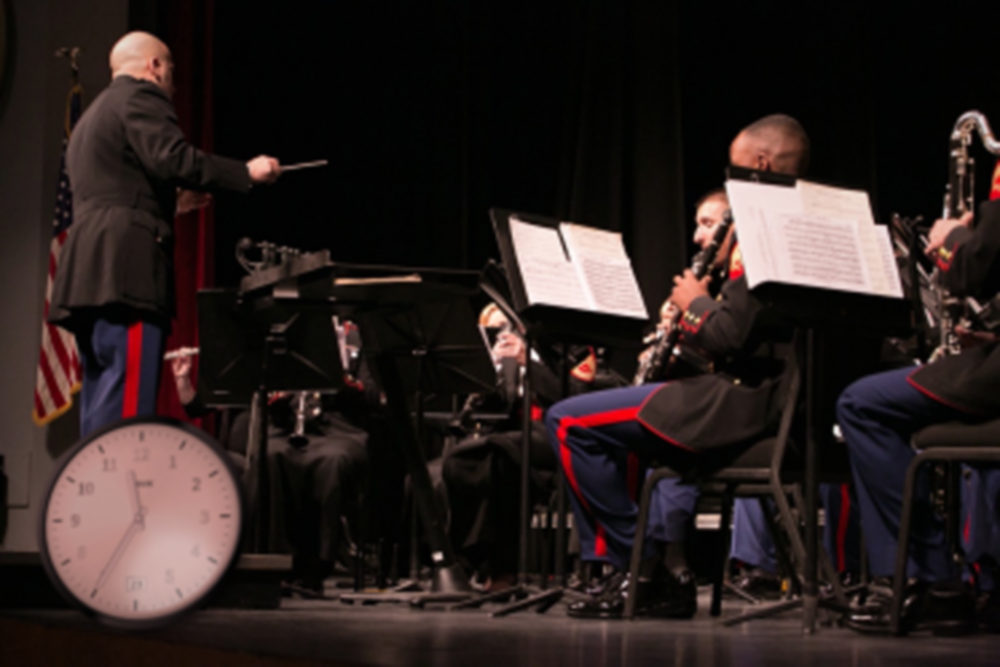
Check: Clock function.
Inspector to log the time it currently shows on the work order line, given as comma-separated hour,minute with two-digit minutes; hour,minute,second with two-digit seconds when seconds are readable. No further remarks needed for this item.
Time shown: 11,35
